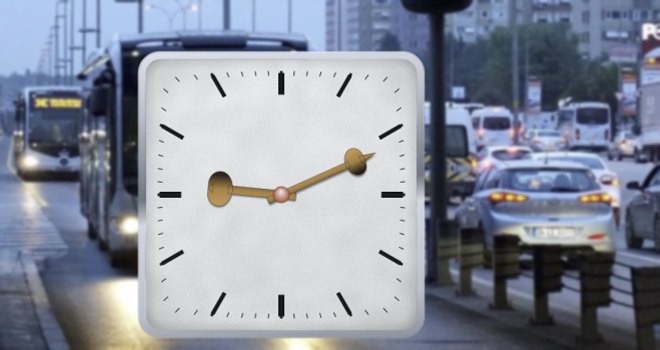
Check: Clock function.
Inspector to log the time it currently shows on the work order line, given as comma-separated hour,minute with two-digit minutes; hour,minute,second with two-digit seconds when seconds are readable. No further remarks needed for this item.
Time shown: 9,11
